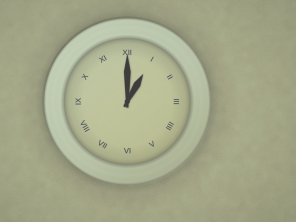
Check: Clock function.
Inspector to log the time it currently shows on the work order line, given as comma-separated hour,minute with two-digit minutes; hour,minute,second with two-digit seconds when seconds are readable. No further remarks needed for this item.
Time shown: 1,00
